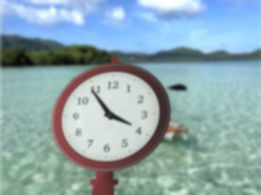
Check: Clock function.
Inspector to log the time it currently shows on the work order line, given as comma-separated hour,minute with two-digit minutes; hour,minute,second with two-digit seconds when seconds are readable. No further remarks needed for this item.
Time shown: 3,54
